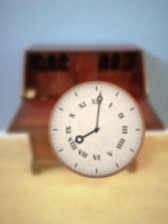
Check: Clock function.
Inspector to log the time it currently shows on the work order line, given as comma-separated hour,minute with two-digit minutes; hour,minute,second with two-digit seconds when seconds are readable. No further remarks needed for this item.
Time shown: 8,01
